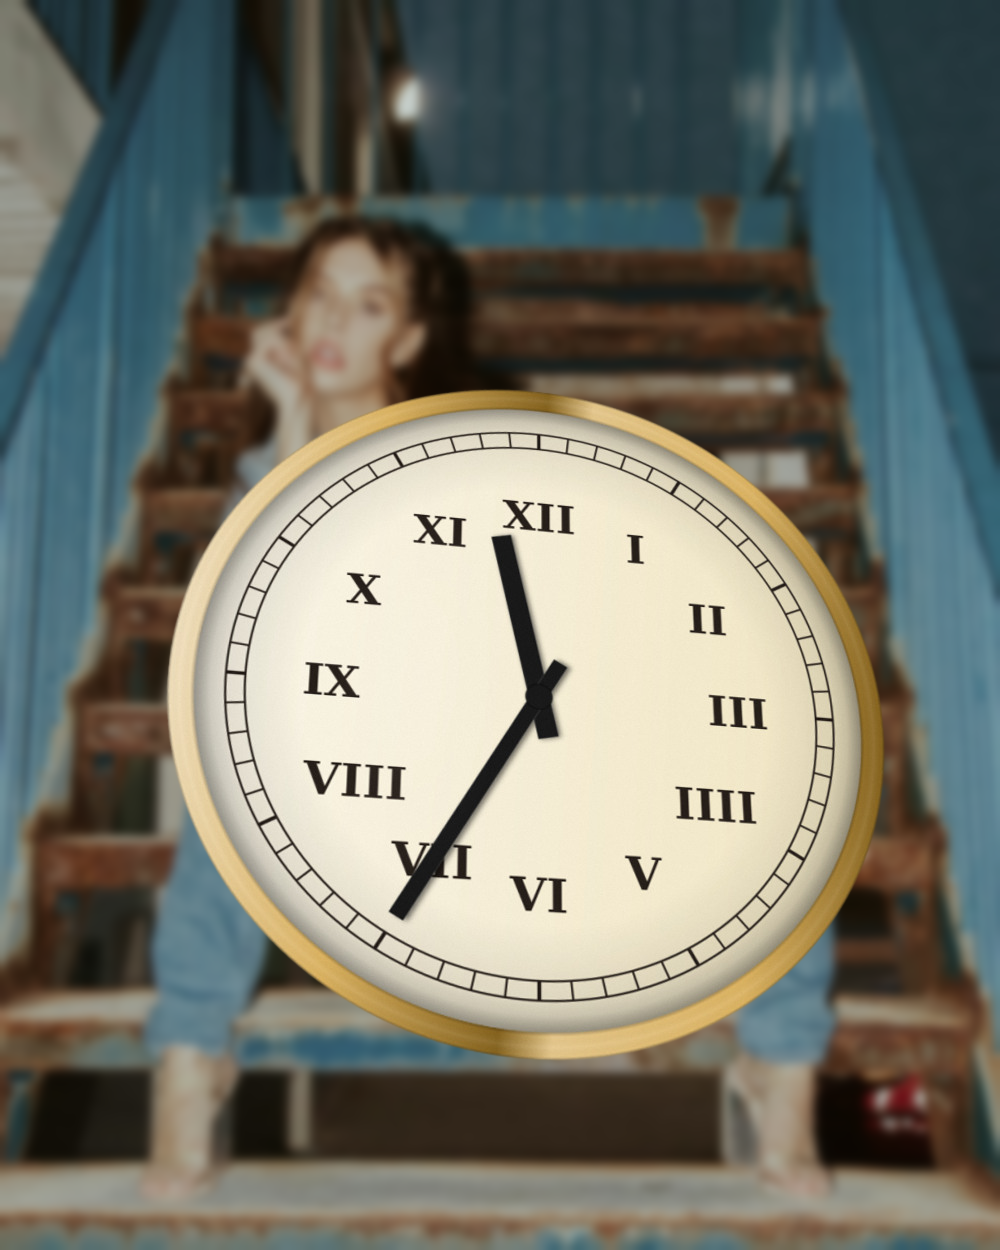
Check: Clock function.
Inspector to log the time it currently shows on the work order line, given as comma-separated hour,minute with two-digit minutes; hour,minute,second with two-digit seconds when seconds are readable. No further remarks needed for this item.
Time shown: 11,35
